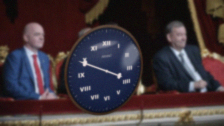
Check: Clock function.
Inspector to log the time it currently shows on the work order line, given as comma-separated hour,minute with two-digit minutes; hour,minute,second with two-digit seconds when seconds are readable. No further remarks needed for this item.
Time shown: 3,49
